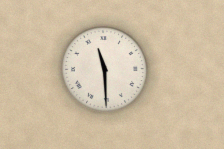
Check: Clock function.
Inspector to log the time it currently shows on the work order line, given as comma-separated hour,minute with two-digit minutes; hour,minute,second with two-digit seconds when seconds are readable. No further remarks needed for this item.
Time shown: 11,30
